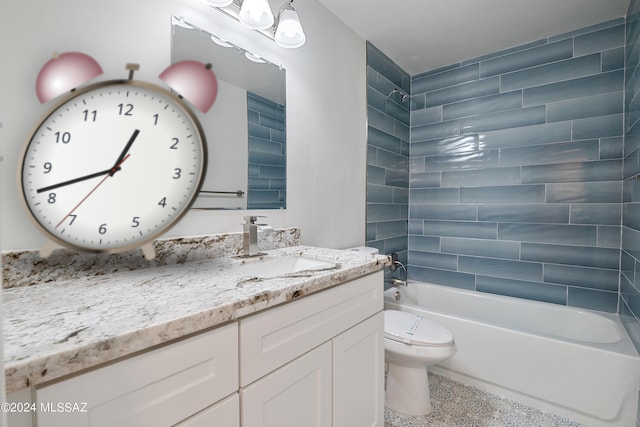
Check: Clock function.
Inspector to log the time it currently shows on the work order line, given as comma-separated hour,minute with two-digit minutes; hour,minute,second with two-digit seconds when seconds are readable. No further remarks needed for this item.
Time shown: 12,41,36
